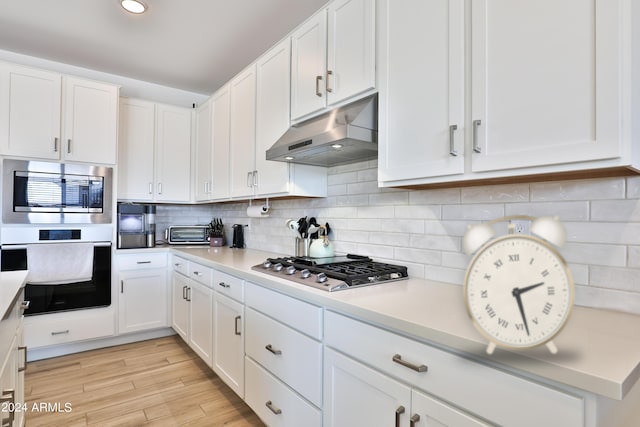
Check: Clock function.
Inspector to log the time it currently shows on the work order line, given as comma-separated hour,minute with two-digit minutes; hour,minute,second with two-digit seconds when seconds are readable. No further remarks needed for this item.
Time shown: 2,28
